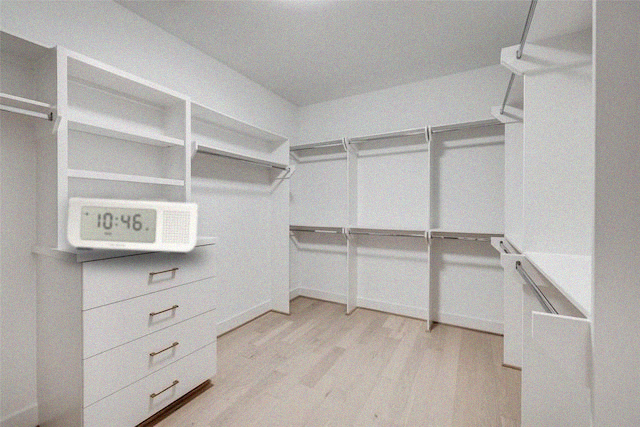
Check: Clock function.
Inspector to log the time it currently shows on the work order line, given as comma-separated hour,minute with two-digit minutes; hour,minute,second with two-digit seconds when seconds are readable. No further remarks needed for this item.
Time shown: 10,46
